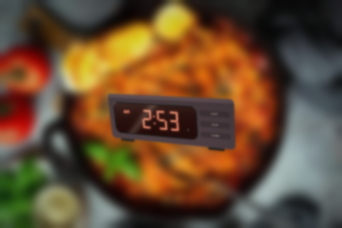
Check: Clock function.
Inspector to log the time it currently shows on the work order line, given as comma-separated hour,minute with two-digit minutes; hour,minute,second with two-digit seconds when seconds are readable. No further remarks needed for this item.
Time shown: 2,53
